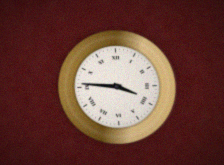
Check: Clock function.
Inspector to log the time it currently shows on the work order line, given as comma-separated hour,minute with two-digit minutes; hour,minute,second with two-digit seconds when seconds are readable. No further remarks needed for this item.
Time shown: 3,46
